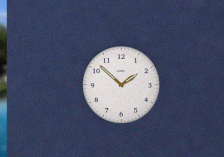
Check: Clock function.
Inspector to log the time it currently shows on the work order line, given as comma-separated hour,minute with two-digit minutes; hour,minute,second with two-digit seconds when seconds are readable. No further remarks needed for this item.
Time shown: 1,52
